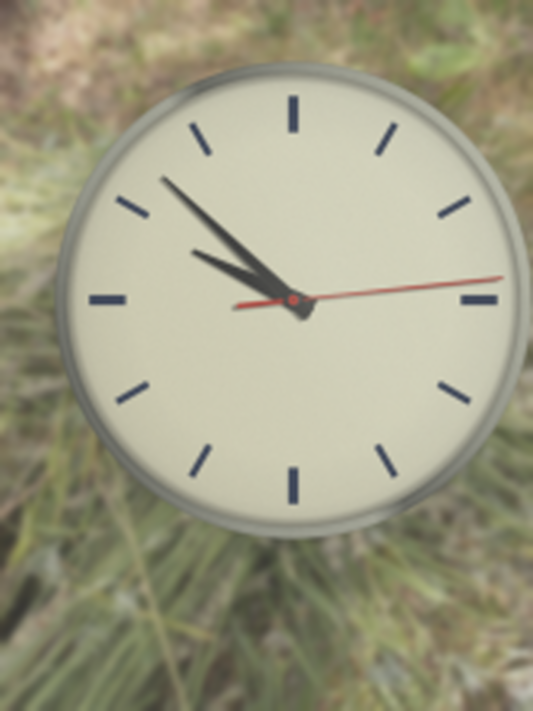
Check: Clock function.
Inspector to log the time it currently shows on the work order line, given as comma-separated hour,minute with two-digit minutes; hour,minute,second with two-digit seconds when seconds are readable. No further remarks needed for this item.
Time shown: 9,52,14
